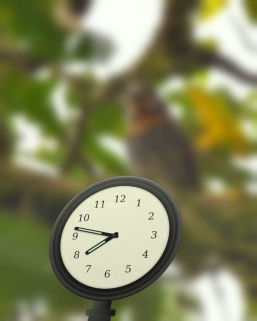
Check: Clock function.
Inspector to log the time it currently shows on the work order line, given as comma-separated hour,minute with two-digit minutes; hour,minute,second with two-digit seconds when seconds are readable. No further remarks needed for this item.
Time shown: 7,47
